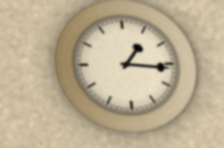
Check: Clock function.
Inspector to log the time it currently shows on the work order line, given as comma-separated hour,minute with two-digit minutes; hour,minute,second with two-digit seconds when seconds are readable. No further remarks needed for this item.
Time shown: 1,16
